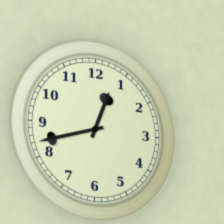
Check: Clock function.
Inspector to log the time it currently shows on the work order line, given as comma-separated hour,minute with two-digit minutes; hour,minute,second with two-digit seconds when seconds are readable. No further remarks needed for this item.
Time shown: 12,42
